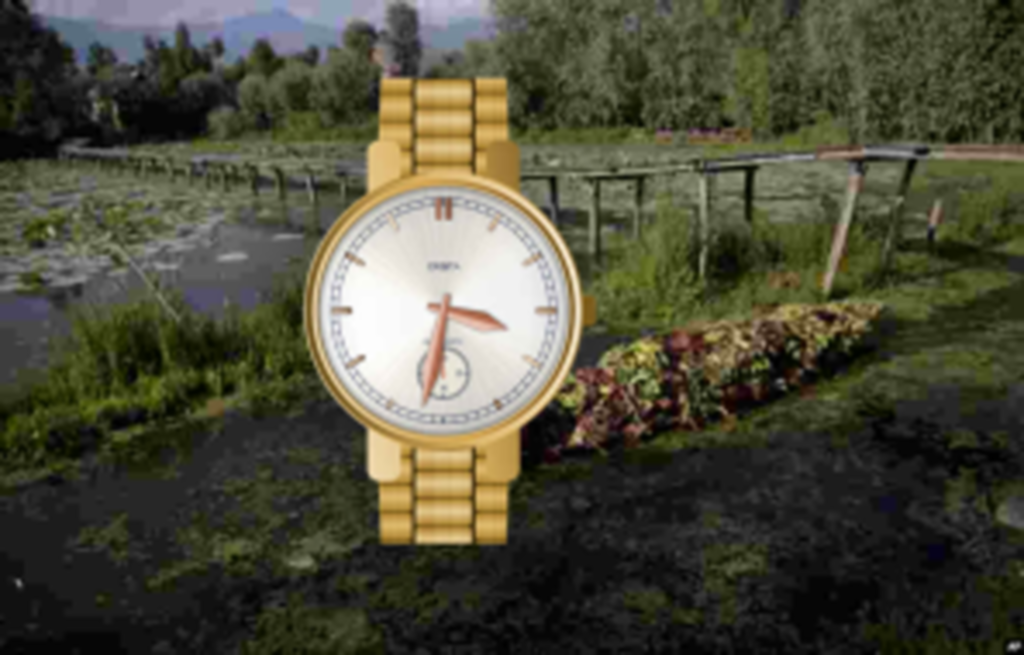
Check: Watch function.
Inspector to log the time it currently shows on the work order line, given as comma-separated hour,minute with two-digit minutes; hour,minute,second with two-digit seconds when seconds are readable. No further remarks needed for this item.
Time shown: 3,32
